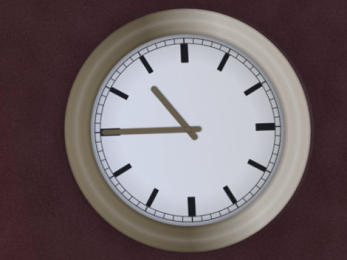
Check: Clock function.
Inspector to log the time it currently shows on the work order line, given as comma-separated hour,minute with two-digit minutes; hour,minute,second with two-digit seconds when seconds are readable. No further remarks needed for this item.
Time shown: 10,45
